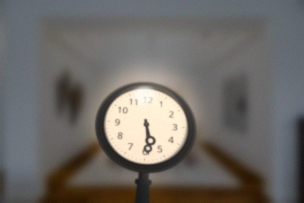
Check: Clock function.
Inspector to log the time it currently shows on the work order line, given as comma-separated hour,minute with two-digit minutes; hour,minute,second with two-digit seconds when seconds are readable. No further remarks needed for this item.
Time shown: 5,29
